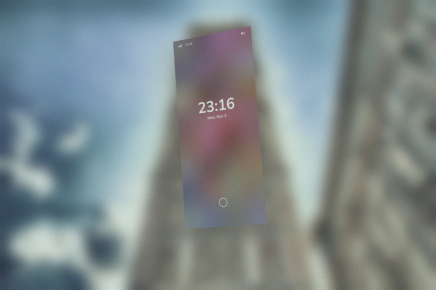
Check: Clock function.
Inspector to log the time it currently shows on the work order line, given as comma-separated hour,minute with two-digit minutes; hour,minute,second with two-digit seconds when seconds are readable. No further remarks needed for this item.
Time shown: 23,16
